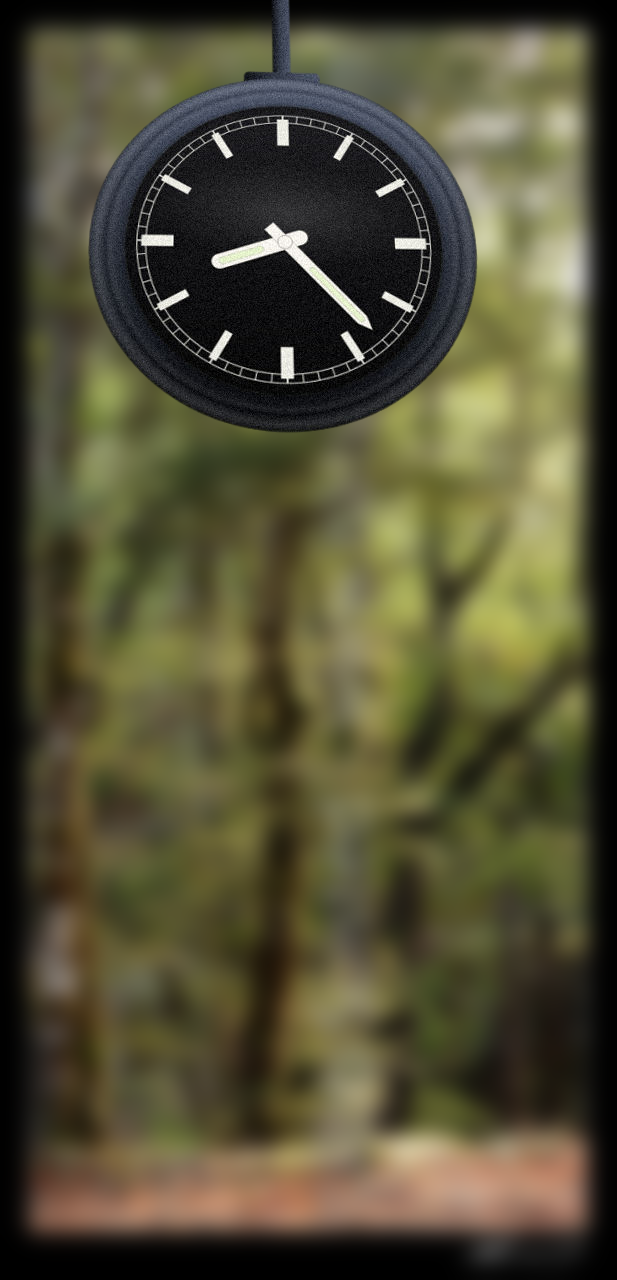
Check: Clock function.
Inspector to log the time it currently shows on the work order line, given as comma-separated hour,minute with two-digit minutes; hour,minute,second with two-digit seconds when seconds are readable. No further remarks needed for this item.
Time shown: 8,23
